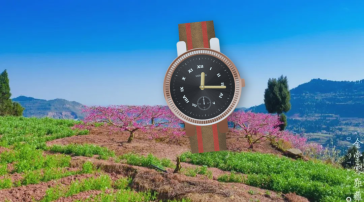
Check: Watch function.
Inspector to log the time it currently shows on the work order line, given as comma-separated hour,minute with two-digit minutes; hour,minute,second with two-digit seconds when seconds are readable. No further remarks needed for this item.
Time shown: 12,16
